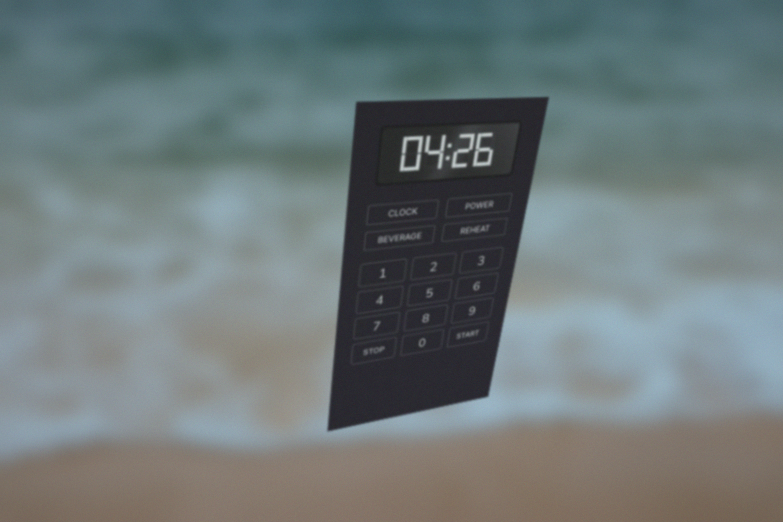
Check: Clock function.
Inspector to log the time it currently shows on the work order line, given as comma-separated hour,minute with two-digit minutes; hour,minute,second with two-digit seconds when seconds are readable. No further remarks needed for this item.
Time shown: 4,26
